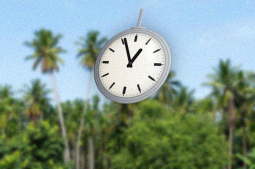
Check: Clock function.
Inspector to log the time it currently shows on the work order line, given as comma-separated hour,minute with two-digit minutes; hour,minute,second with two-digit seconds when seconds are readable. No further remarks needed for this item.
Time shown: 12,56
